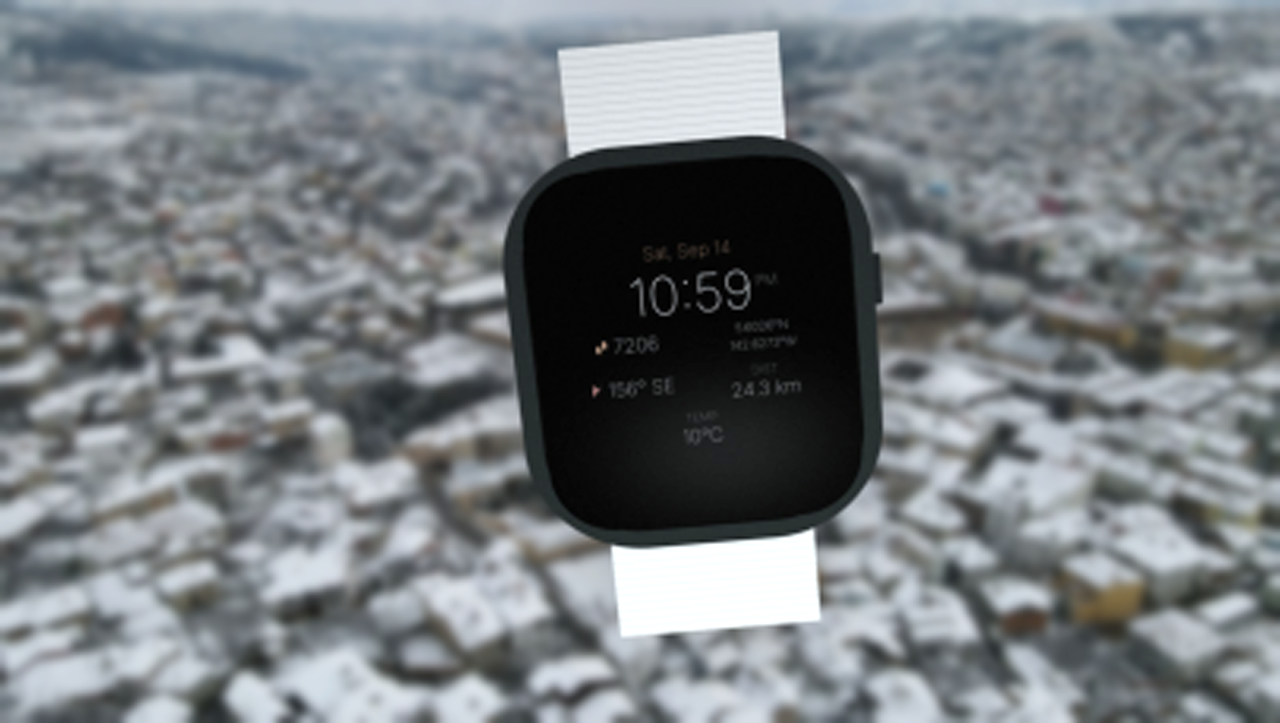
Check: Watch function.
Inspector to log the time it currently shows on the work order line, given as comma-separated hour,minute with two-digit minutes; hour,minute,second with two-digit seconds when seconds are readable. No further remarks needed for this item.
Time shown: 10,59
